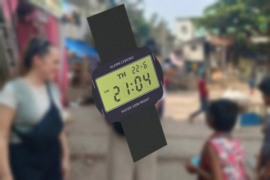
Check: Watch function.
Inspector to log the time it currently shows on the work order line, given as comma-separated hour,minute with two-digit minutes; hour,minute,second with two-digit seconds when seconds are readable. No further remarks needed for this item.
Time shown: 21,04
